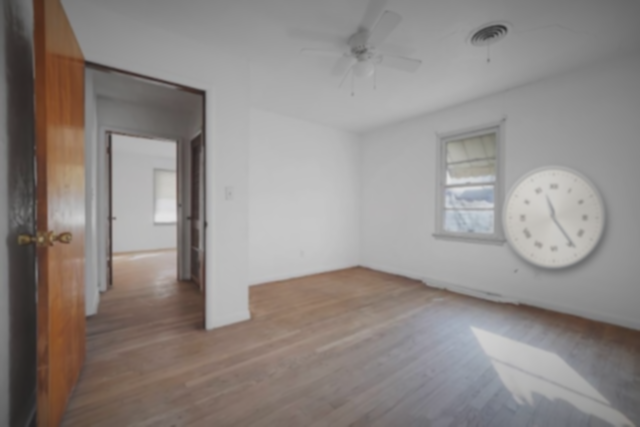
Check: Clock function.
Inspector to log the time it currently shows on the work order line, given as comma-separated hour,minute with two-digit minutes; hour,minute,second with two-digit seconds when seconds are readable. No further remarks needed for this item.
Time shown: 11,24
